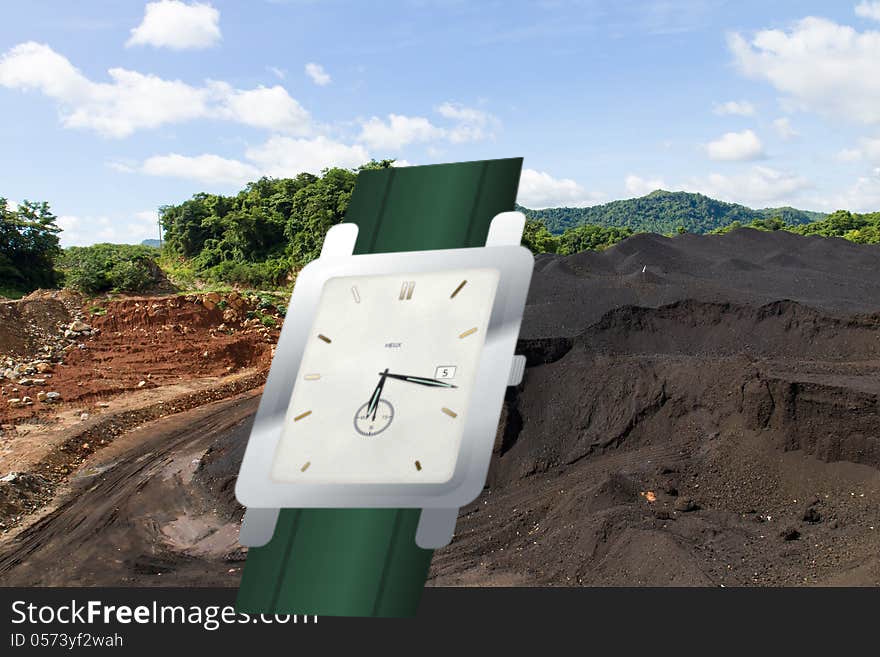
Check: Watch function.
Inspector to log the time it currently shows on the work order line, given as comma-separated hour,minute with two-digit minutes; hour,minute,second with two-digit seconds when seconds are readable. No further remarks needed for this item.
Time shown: 6,17
